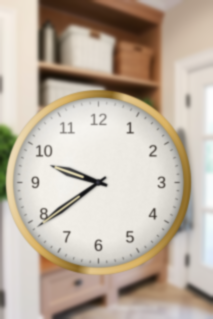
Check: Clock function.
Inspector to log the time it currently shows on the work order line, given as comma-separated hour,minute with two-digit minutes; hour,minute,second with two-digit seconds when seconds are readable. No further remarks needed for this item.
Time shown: 9,39
